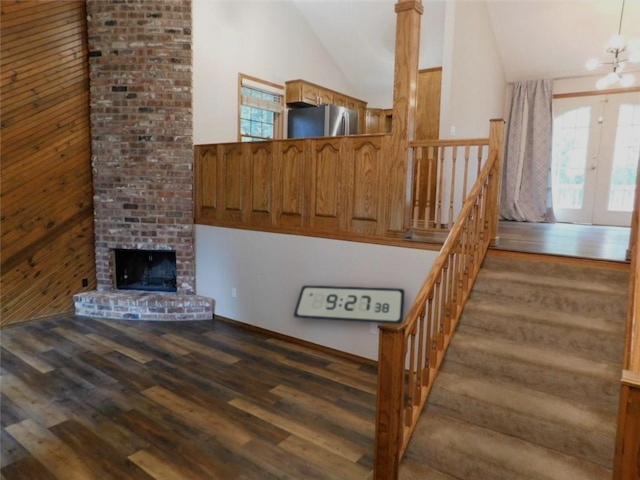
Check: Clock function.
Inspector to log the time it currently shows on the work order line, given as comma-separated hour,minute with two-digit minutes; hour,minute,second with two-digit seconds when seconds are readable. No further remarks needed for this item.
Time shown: 9,27
